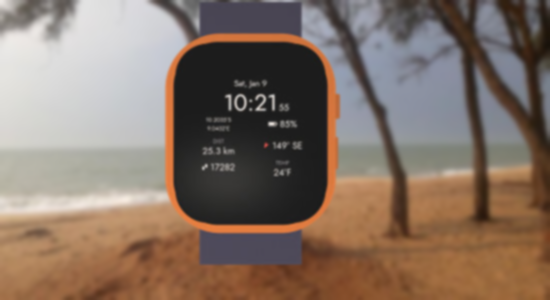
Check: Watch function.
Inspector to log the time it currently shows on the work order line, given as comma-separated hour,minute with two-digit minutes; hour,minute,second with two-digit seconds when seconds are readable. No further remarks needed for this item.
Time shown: 10,21
